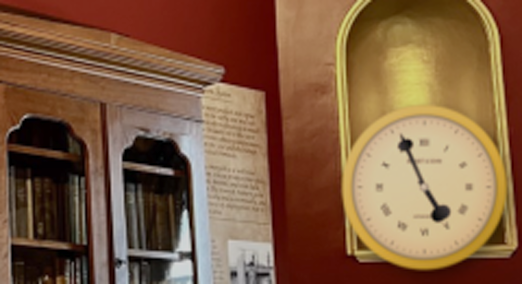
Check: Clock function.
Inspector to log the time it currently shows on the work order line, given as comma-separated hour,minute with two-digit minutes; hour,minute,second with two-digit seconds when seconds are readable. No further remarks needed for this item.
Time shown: 4,56
